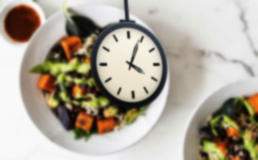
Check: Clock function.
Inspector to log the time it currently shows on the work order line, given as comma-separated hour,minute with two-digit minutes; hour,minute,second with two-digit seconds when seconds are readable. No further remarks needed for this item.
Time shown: 4,04
